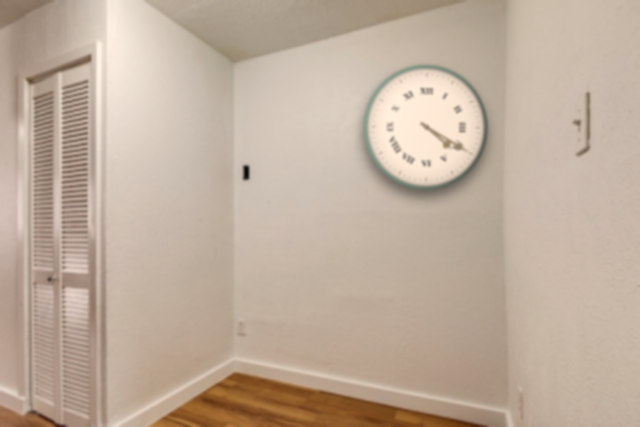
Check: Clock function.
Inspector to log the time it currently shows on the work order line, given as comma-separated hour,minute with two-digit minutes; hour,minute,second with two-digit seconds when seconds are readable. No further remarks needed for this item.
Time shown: 4,20
